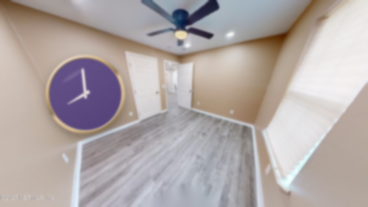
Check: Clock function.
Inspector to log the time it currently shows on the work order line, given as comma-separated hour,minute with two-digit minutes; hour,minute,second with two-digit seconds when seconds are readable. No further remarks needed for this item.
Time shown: 7,59
